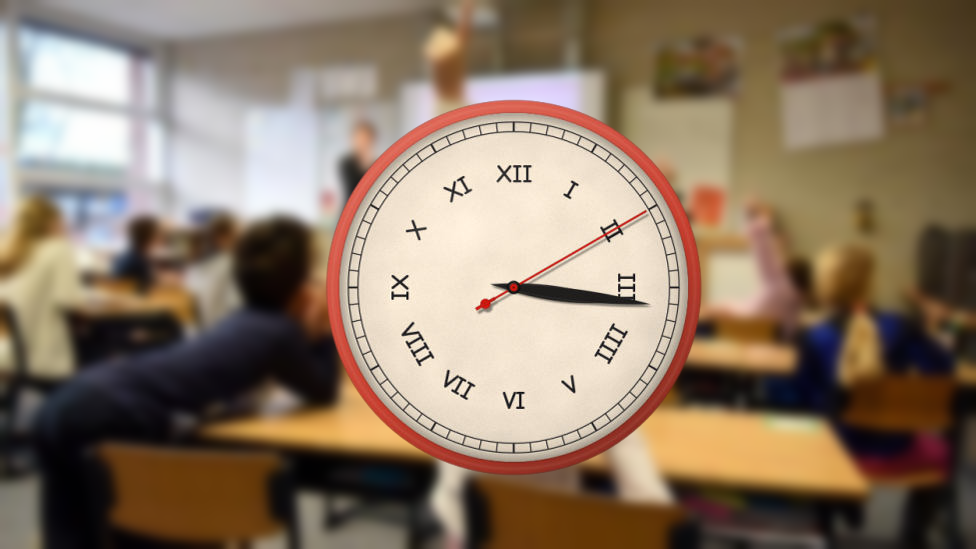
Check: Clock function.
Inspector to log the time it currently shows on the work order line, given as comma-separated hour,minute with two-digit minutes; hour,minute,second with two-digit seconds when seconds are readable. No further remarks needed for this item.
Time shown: 3,16,10
